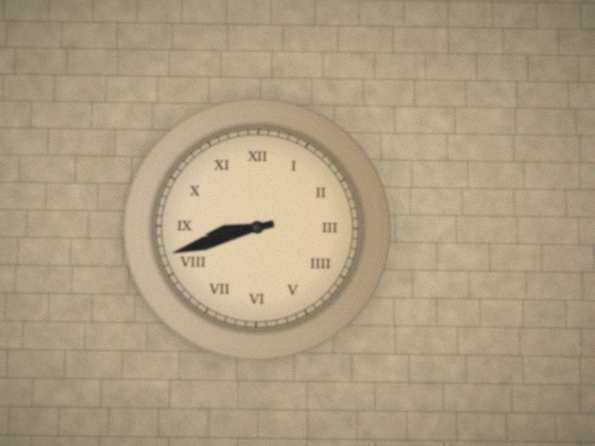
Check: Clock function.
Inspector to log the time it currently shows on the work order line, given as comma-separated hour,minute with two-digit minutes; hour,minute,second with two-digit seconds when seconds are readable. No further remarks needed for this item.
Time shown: 8,42
